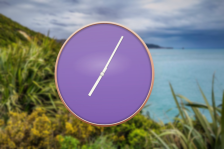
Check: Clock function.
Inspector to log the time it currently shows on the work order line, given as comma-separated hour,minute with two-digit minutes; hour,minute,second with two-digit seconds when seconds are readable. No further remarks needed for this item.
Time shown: 7,05
